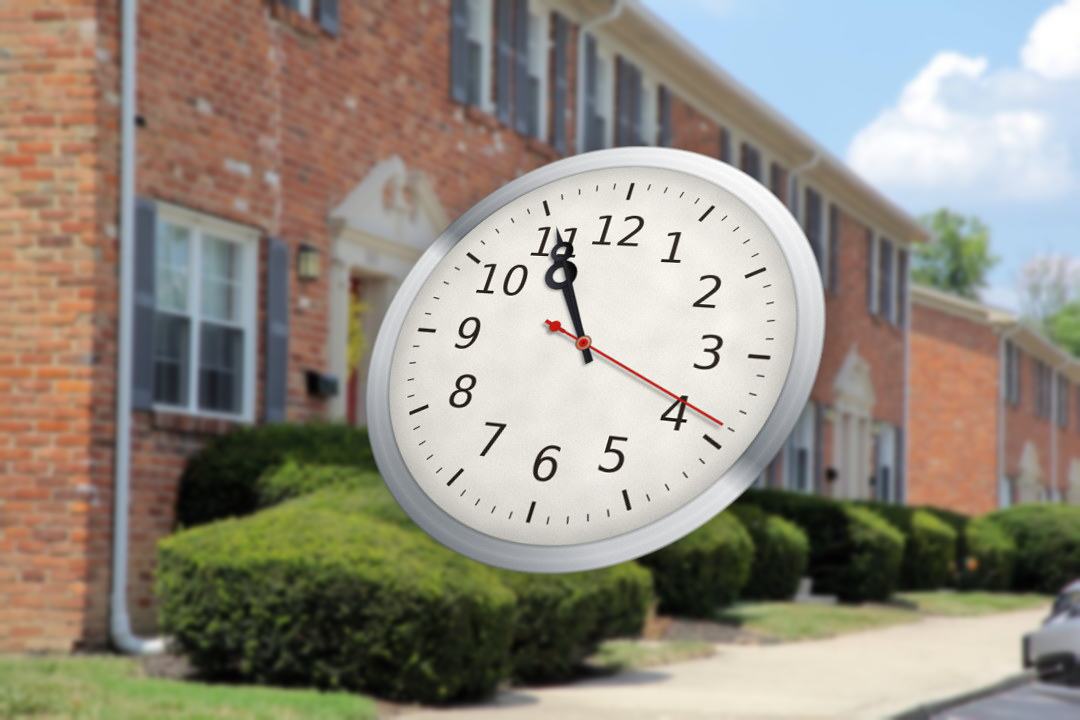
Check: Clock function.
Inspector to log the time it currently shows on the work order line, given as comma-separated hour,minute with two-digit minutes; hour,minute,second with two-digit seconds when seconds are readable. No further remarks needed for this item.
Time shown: 10,55,19
